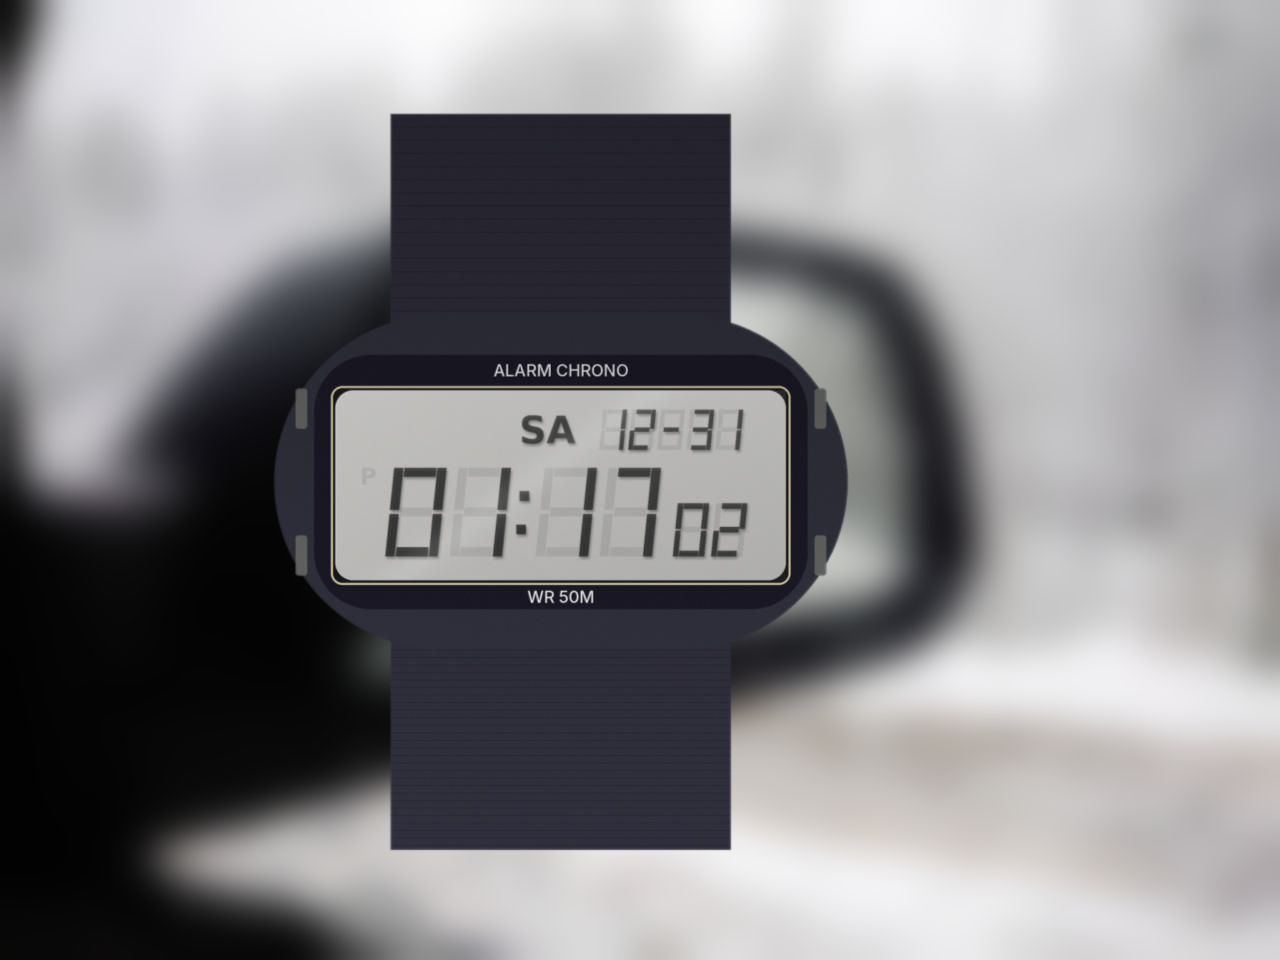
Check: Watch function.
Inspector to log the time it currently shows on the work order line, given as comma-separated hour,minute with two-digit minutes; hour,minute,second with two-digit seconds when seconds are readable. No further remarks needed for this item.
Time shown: 1,17,02
